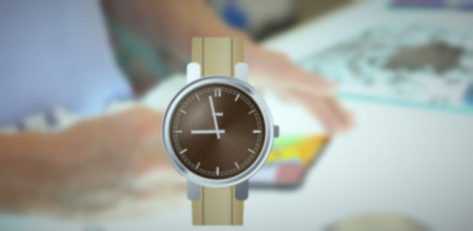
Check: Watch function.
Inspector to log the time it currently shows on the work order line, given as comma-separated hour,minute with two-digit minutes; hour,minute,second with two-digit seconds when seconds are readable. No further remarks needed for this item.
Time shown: 8,58
